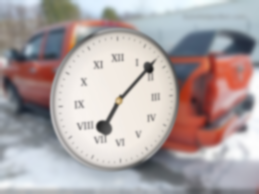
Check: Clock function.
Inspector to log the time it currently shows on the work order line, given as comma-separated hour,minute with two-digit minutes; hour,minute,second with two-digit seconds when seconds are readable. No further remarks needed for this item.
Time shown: 7,08
